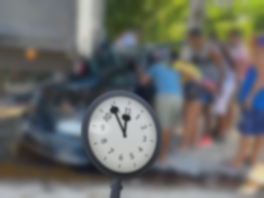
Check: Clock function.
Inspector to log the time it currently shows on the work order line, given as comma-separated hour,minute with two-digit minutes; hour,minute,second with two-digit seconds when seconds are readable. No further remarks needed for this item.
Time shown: 11,54
